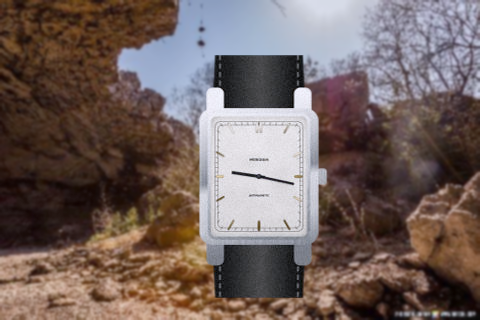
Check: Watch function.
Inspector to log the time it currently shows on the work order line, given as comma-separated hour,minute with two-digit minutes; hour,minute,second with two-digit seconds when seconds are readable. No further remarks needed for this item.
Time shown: 9,17
